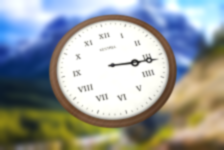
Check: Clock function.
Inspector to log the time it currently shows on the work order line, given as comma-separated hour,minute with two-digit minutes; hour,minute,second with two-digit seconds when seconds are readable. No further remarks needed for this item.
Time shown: 3,16
